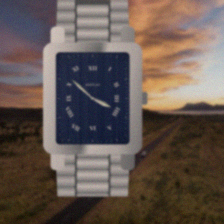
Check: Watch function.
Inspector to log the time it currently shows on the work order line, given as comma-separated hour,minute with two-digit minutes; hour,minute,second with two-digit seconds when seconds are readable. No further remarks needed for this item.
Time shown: 3,52
